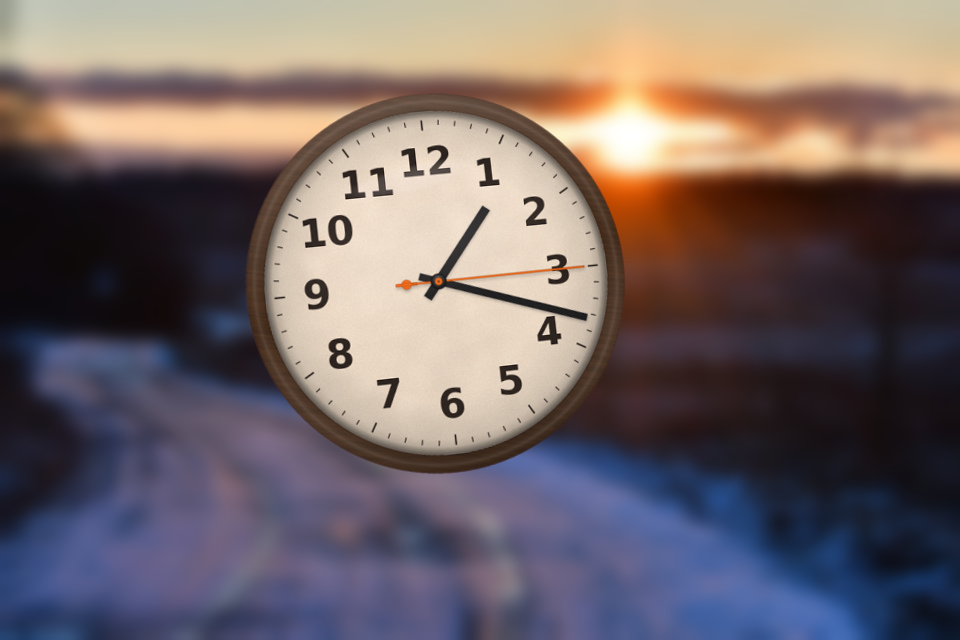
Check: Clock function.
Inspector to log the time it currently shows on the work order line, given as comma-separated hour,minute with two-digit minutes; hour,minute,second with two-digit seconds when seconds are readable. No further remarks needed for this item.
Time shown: 1,18,15
